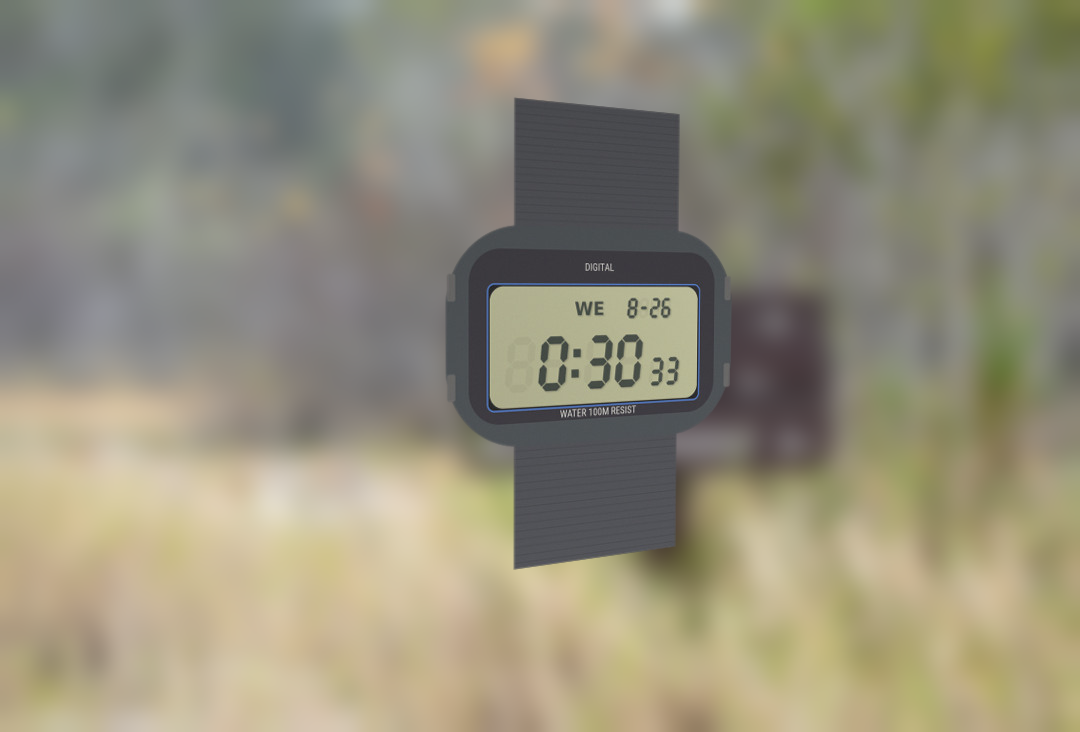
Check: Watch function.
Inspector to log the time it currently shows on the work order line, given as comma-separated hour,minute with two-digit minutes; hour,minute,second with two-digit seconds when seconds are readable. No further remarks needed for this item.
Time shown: 0,30,33
